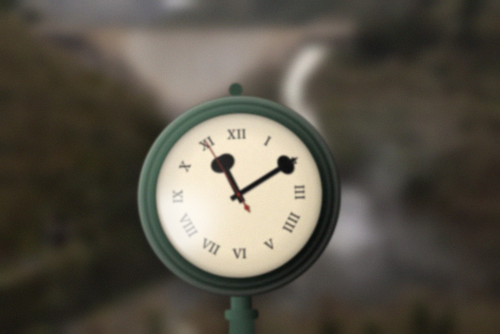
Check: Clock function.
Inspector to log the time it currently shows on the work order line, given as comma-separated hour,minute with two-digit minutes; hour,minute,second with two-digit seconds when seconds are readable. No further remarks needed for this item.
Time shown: 11,09,55
